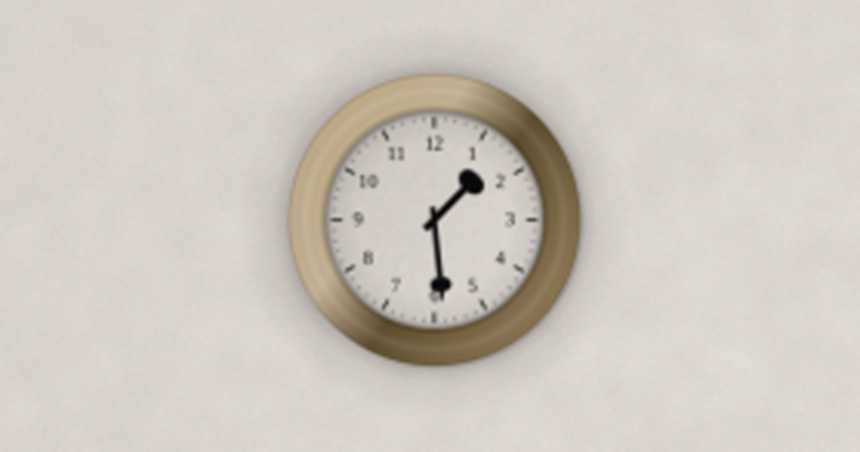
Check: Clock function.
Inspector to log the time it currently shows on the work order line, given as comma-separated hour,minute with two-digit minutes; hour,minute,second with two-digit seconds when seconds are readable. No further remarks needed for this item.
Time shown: 1,29
